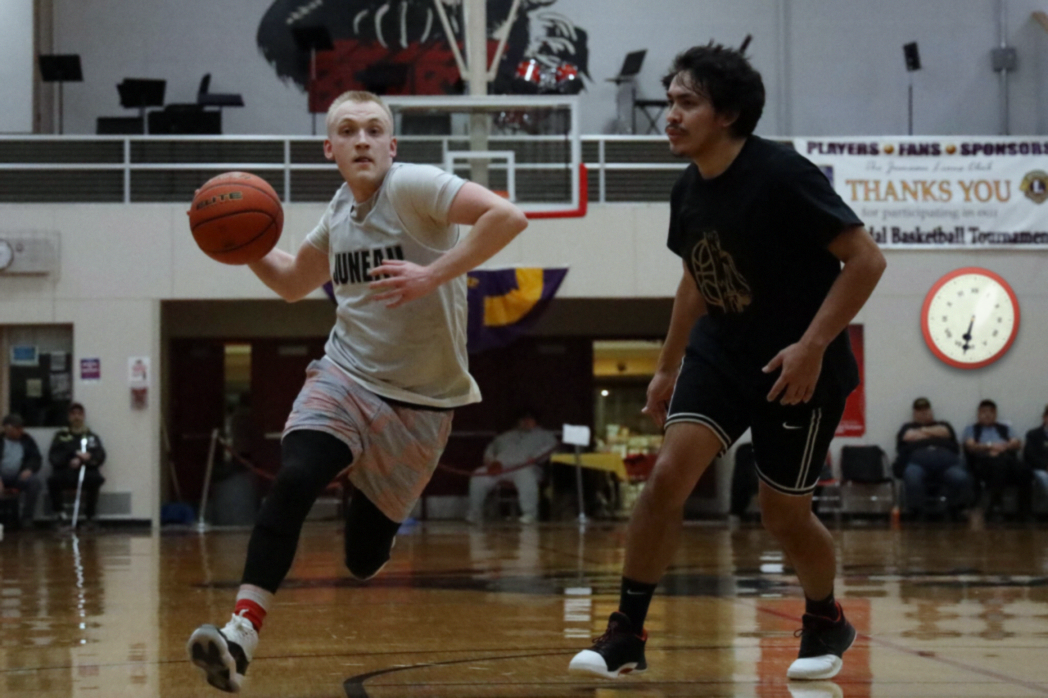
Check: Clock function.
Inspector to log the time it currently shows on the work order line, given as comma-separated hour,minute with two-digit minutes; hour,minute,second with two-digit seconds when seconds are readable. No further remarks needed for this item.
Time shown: 6,32
